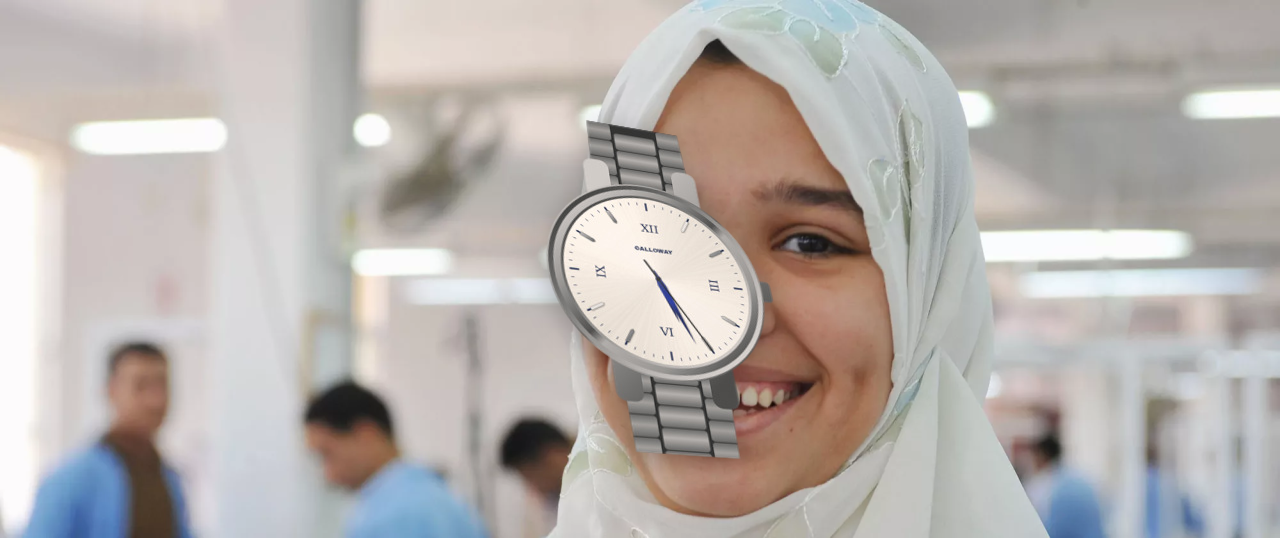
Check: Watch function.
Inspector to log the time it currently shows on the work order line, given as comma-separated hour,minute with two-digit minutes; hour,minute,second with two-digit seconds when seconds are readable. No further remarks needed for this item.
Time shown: 5,26,25
